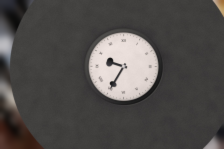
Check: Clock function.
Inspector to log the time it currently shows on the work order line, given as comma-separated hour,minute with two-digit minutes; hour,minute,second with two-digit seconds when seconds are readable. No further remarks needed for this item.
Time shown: 9,35
